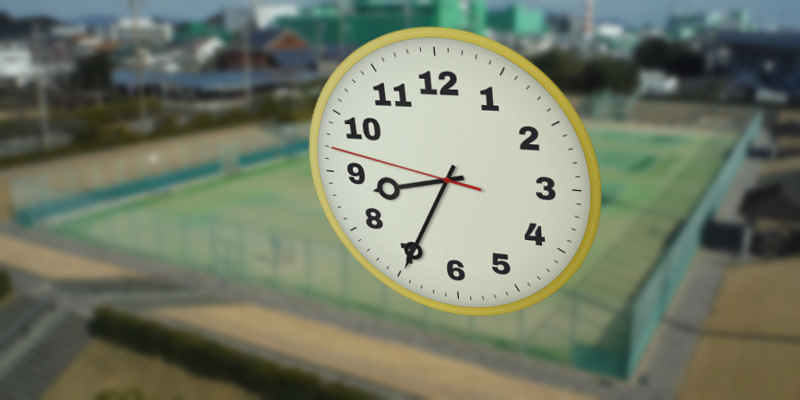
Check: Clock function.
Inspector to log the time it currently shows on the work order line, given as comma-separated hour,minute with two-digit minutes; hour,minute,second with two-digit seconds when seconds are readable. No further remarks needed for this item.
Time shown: 8,34,47
